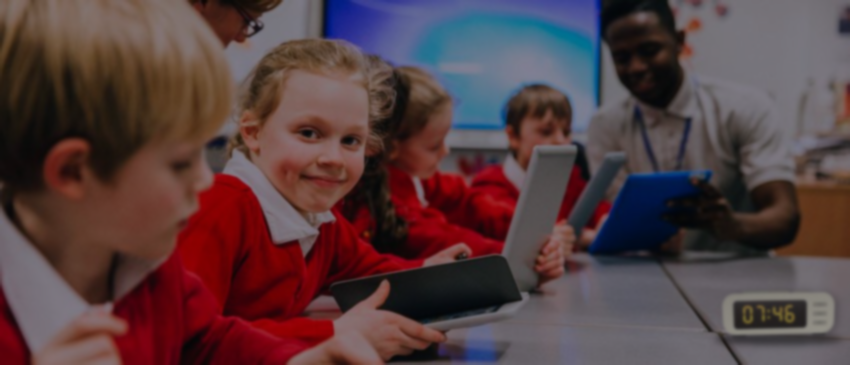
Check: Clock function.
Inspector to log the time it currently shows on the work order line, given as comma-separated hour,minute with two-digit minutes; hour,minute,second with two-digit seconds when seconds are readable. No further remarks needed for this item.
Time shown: 7,46
